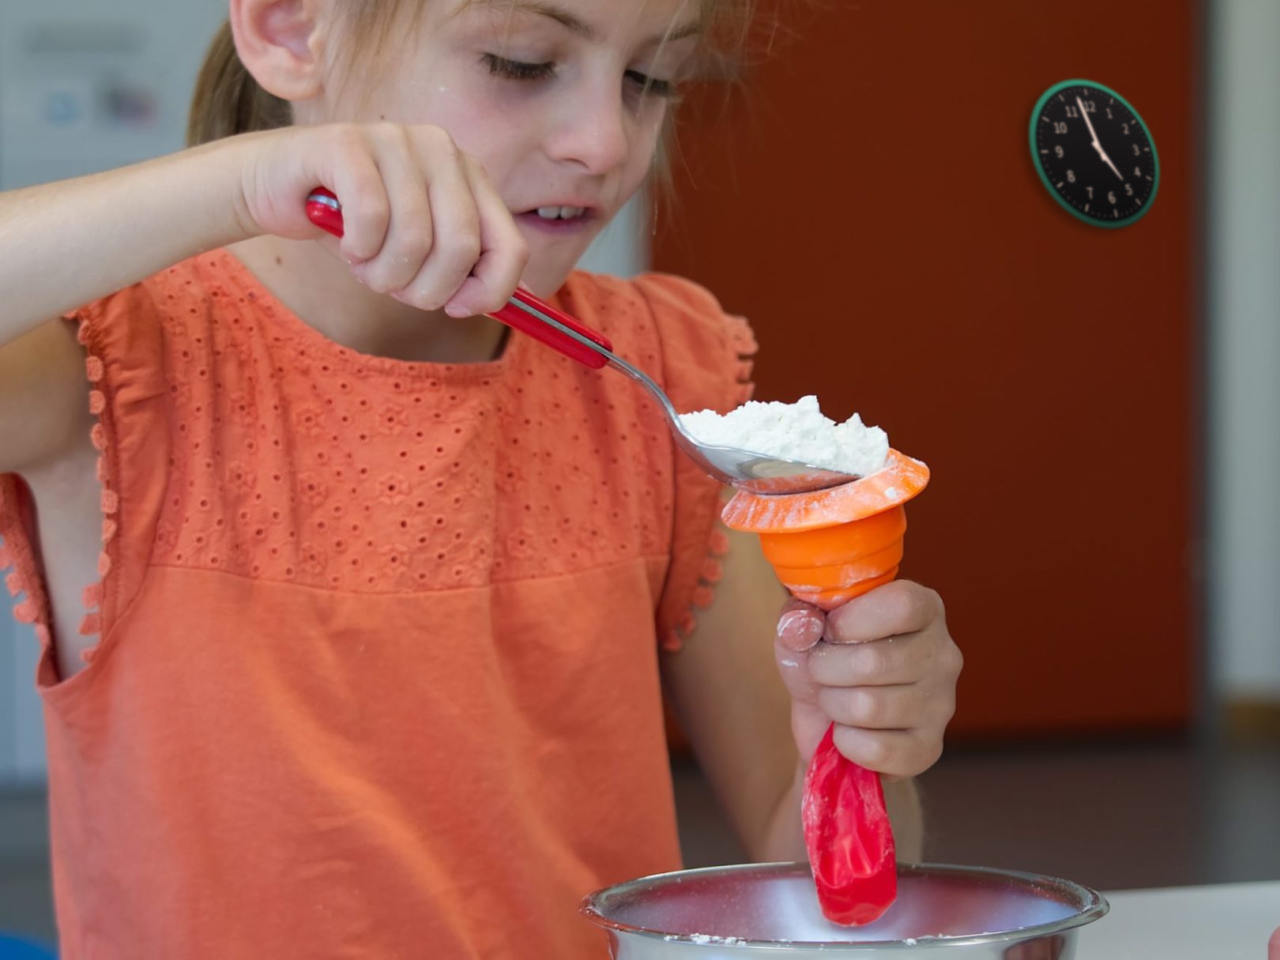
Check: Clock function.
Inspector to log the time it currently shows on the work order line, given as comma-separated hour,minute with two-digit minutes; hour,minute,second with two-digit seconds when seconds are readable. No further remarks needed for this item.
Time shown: 4,58
